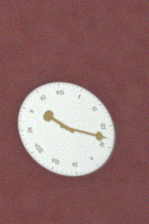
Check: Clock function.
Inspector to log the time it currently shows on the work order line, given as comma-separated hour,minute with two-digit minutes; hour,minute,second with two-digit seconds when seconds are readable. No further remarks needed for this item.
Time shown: 10,18
